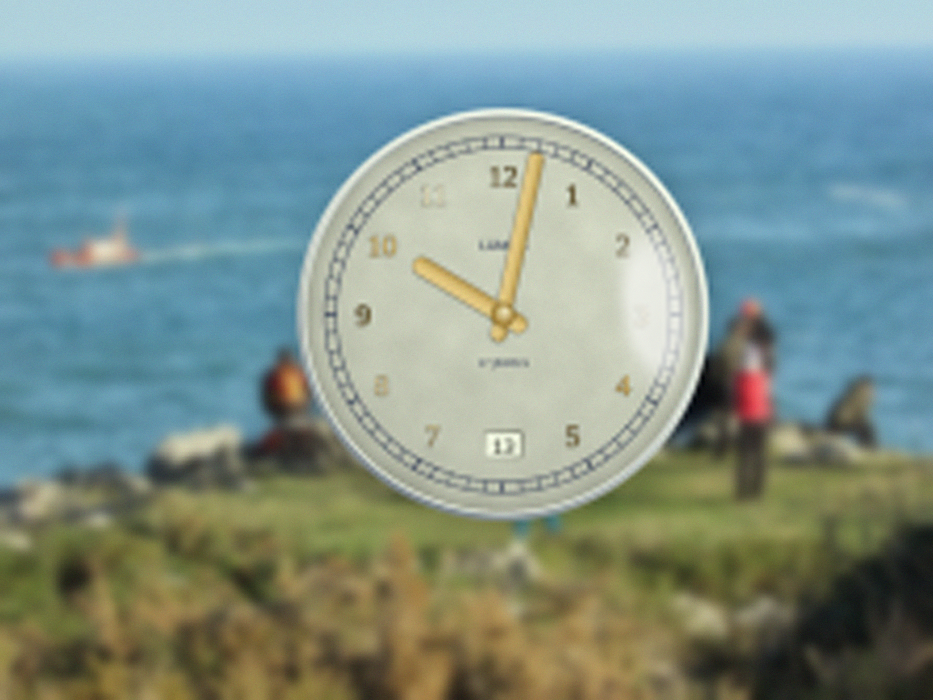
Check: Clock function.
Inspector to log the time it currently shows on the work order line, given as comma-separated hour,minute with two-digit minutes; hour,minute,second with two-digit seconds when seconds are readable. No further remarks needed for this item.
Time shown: 10,02
